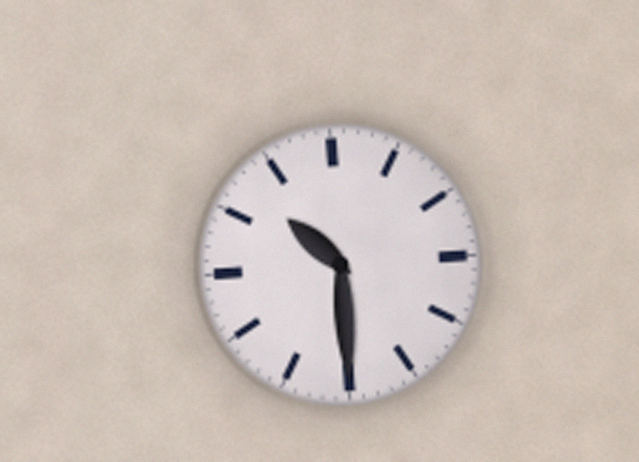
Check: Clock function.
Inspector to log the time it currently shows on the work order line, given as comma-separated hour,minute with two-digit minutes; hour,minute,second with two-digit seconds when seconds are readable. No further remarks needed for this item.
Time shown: 10,30
